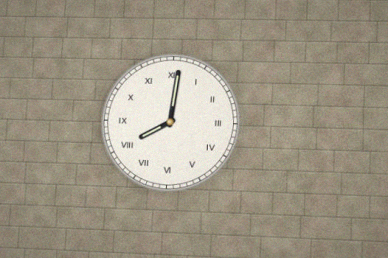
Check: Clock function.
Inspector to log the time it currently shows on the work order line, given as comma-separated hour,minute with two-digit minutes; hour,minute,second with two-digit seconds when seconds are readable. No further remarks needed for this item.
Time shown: 8,01
